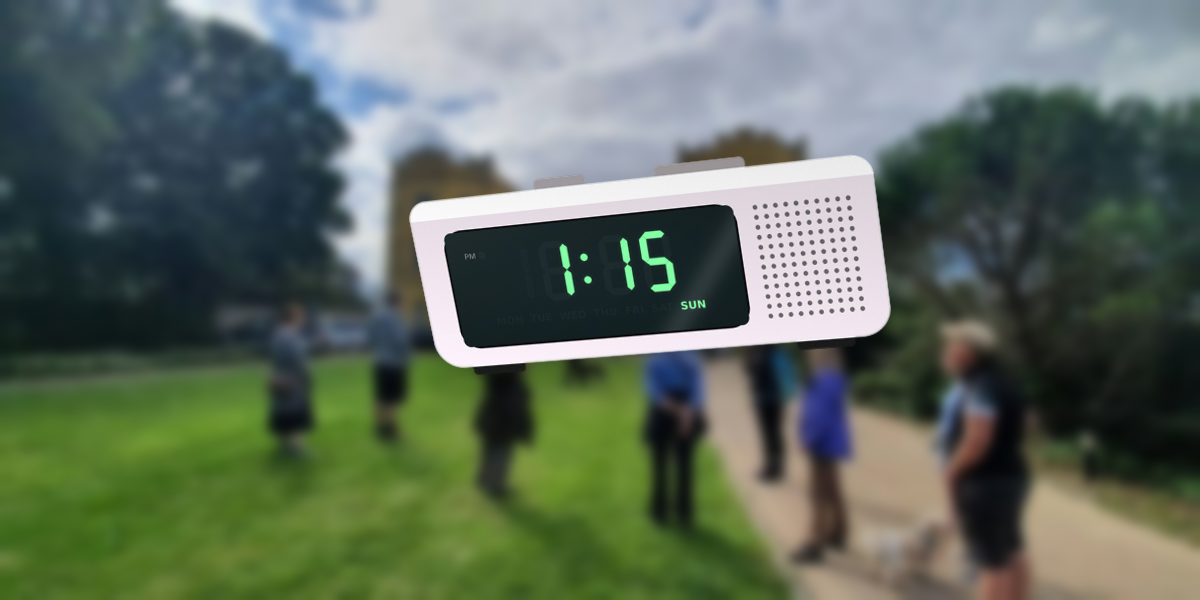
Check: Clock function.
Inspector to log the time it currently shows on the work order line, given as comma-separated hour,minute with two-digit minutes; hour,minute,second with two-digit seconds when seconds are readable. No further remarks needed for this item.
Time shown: 1,15
